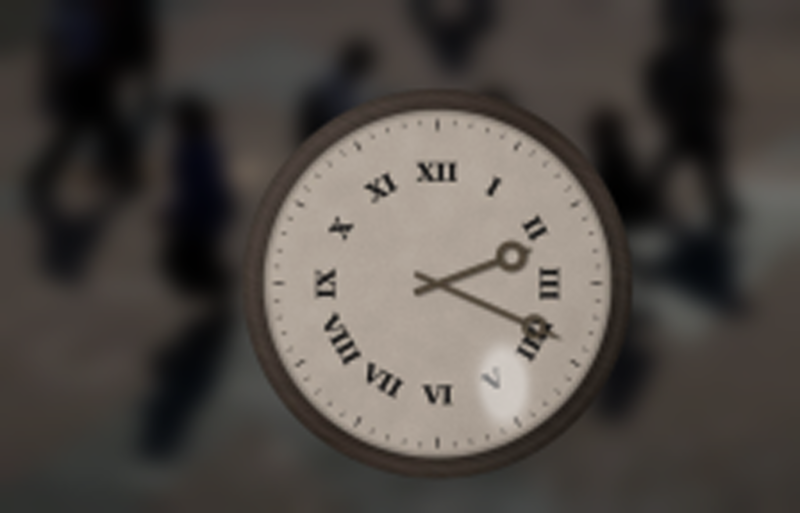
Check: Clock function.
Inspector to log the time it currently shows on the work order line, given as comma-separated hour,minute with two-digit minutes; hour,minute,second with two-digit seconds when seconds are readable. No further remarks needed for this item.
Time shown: 2,19
